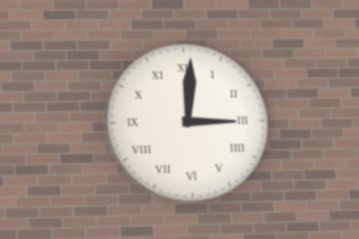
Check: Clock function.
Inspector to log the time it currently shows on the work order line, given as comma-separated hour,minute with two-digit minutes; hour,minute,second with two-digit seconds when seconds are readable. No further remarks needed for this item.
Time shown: 3,01
